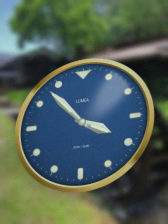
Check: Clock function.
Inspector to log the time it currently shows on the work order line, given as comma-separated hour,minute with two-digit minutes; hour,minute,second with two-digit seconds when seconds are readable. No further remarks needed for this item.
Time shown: 3,53
